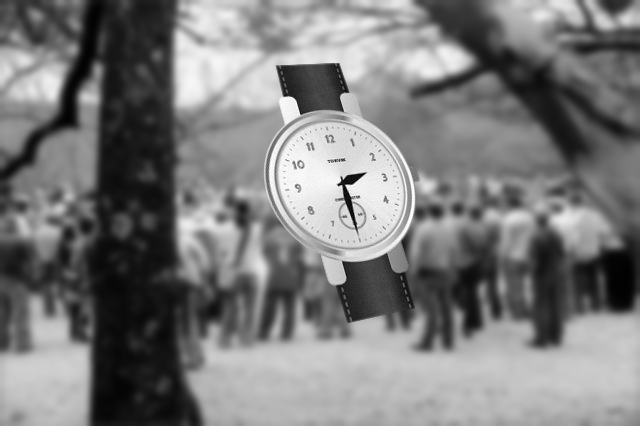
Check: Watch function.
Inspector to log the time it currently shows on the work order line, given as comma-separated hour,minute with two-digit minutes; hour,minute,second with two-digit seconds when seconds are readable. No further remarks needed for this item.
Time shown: 2,30
